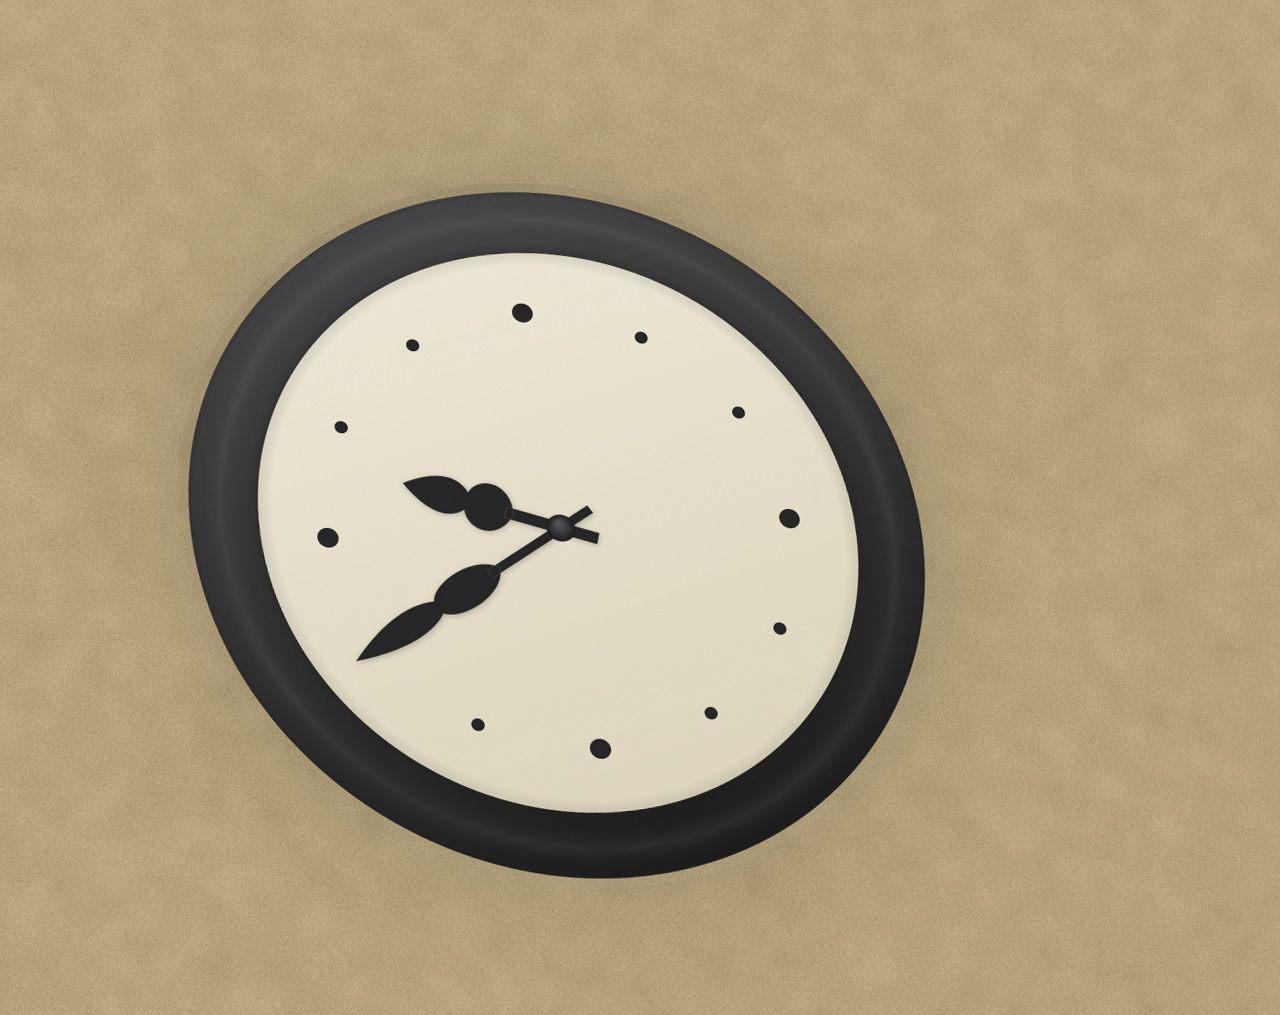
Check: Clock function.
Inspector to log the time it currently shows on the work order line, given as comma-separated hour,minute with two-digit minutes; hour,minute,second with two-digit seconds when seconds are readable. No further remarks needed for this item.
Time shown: 9,40
